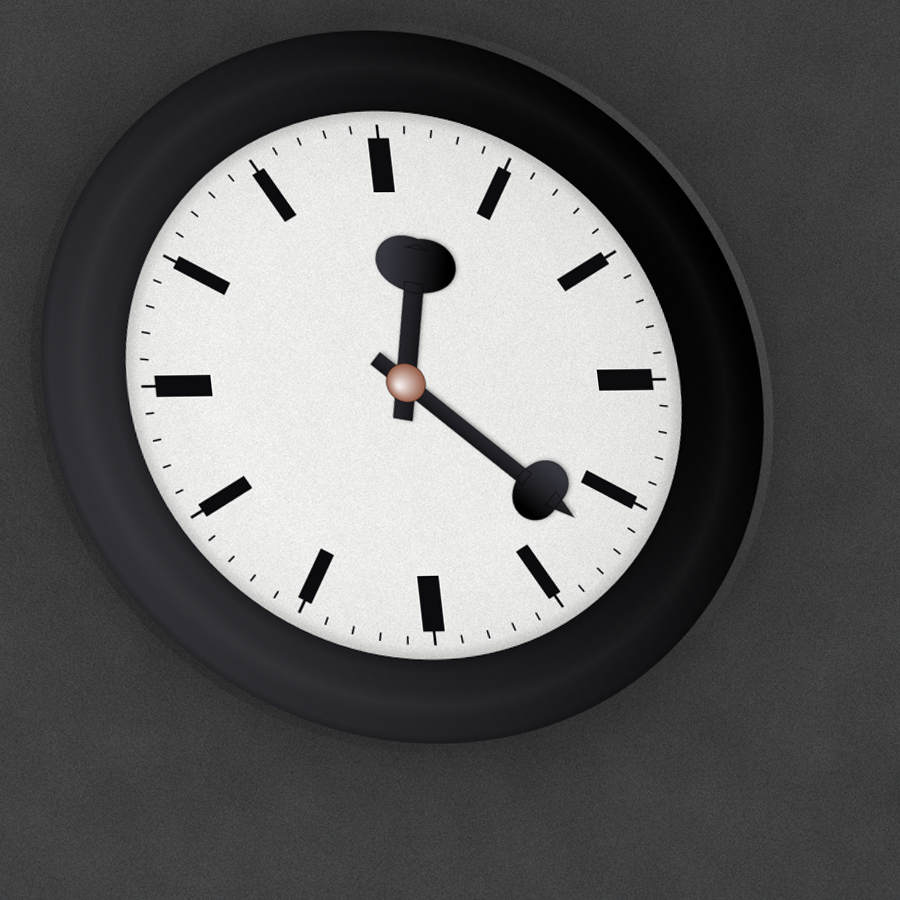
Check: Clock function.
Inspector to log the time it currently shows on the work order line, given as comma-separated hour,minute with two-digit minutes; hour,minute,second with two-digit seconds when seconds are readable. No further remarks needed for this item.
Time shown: 12,22
